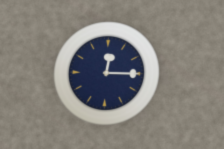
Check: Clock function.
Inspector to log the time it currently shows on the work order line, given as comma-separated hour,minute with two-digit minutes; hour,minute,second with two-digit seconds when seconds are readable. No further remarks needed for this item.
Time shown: 12,15
